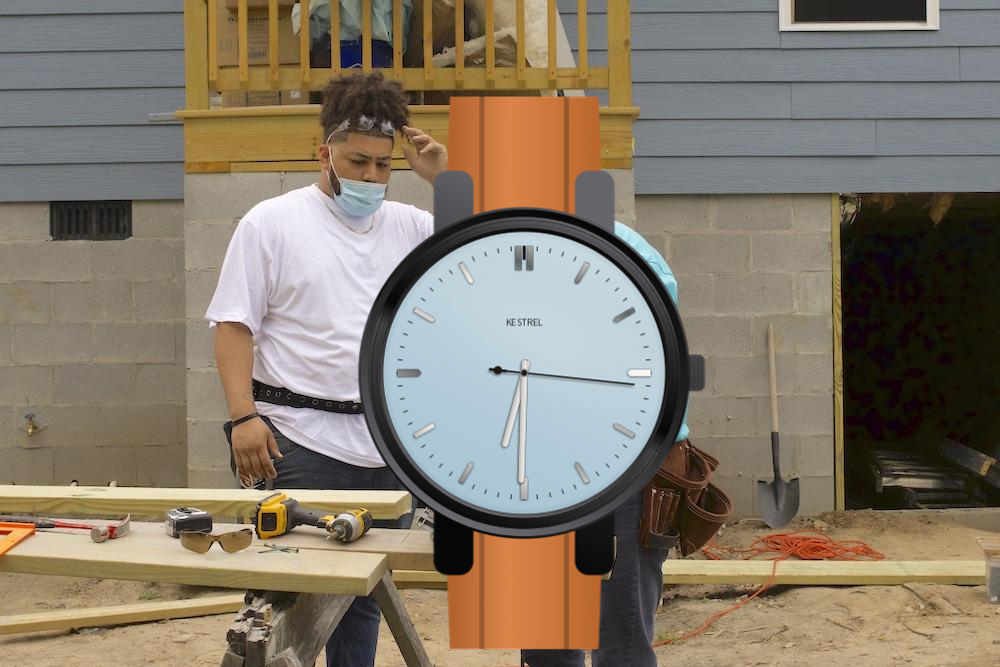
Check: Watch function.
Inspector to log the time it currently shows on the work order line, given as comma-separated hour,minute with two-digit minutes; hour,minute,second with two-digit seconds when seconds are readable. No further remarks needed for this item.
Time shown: 6,30,16
